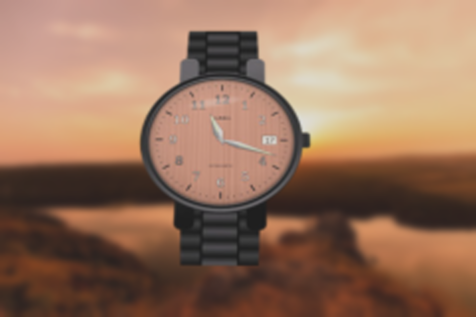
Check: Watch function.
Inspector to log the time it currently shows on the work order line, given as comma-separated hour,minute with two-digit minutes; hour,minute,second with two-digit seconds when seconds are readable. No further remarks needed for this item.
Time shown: 11,18
